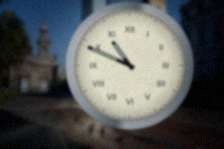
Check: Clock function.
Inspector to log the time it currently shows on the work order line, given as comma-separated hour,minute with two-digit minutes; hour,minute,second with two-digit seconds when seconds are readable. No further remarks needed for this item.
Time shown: 10,49
